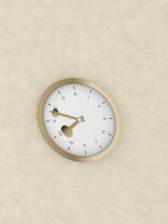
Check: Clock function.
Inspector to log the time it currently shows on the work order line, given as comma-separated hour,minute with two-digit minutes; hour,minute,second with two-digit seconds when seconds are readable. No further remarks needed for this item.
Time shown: 7,48
